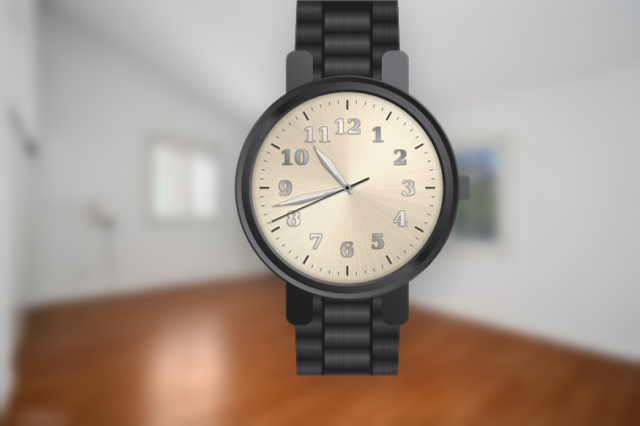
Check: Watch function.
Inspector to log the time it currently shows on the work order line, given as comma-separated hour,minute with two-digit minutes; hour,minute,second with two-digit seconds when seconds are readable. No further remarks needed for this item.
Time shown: 10,42,41
